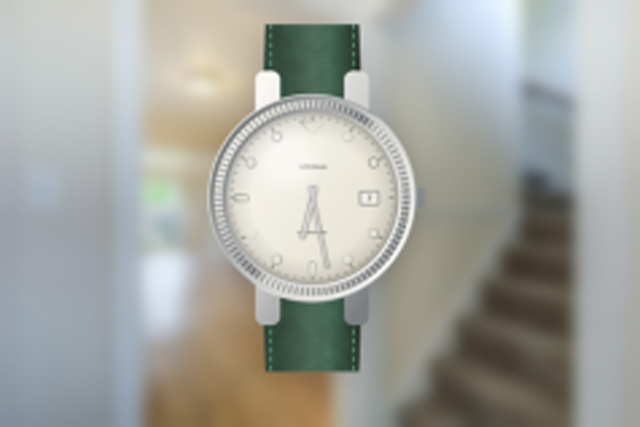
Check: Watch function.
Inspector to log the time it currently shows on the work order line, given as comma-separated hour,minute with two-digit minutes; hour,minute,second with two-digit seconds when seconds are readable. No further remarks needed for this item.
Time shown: 6,28
